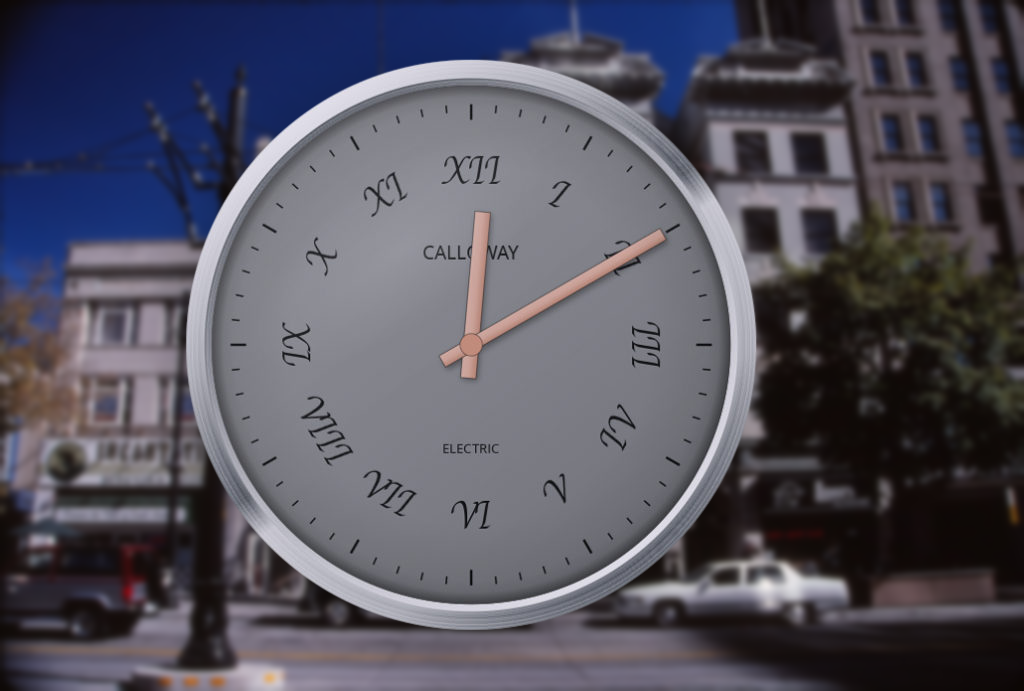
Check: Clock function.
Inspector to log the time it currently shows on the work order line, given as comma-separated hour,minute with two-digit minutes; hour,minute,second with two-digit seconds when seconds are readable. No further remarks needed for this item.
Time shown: 12,10
